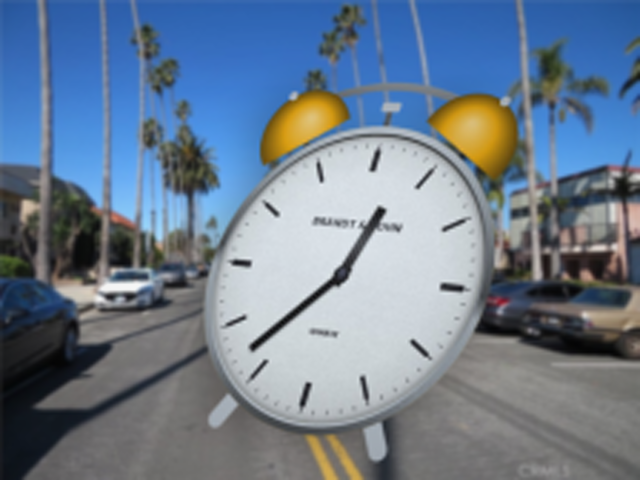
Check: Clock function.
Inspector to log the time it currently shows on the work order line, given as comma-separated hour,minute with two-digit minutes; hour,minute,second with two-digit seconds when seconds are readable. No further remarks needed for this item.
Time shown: 12,37
